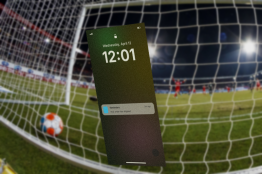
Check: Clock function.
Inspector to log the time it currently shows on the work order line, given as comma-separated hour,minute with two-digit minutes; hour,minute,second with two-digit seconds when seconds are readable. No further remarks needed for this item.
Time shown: 12,01
